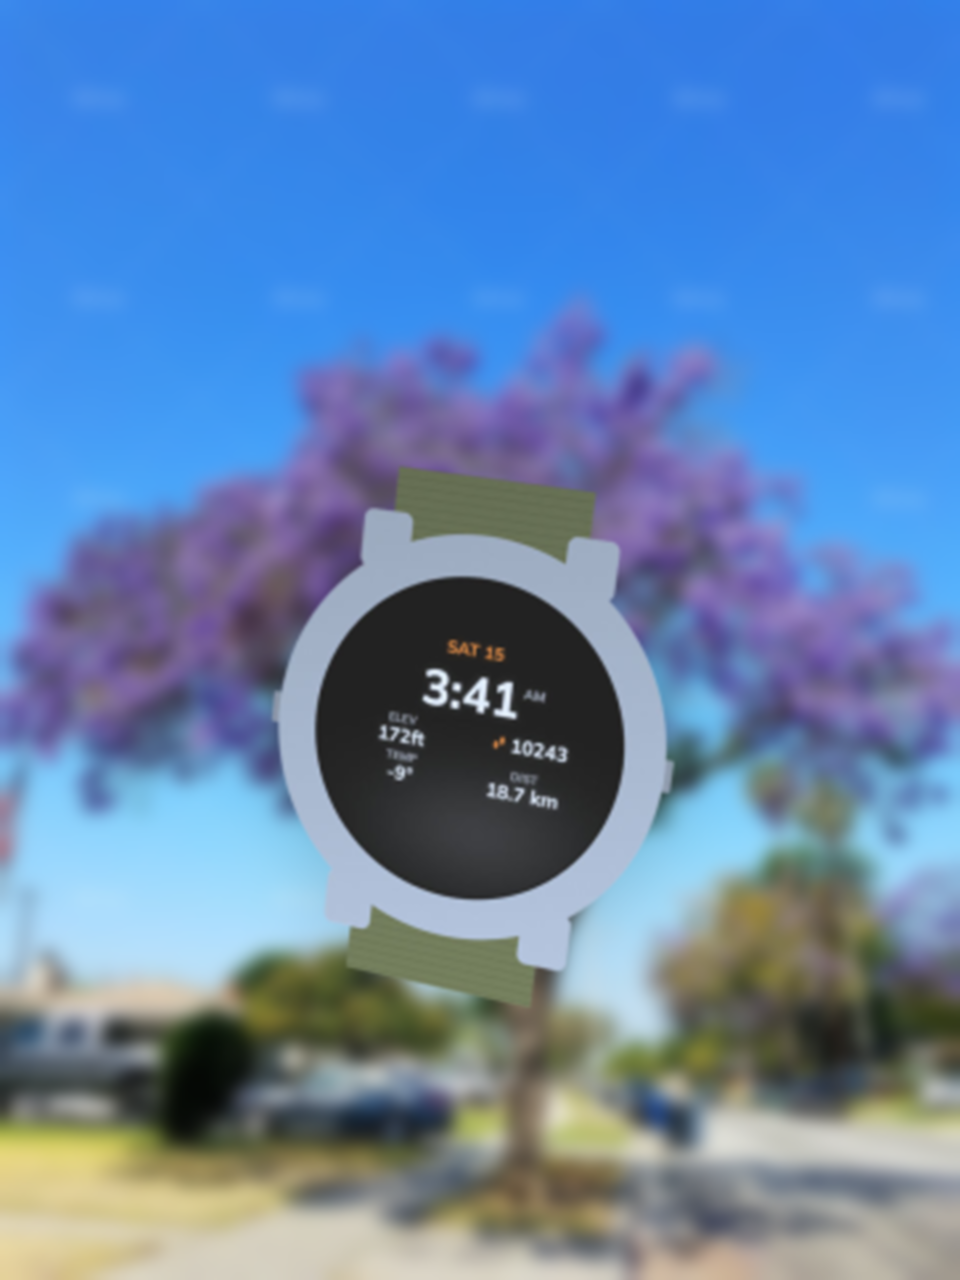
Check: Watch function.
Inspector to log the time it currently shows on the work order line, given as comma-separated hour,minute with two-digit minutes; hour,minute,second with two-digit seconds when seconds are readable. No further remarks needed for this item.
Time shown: 3,41
